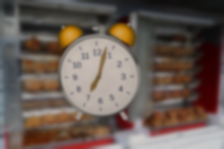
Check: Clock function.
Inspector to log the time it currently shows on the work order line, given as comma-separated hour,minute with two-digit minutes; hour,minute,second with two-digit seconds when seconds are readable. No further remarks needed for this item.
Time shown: 7,03
